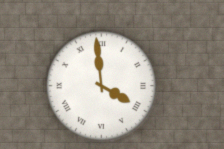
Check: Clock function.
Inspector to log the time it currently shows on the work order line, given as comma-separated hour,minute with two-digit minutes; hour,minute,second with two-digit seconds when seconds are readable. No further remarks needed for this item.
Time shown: 3,59
